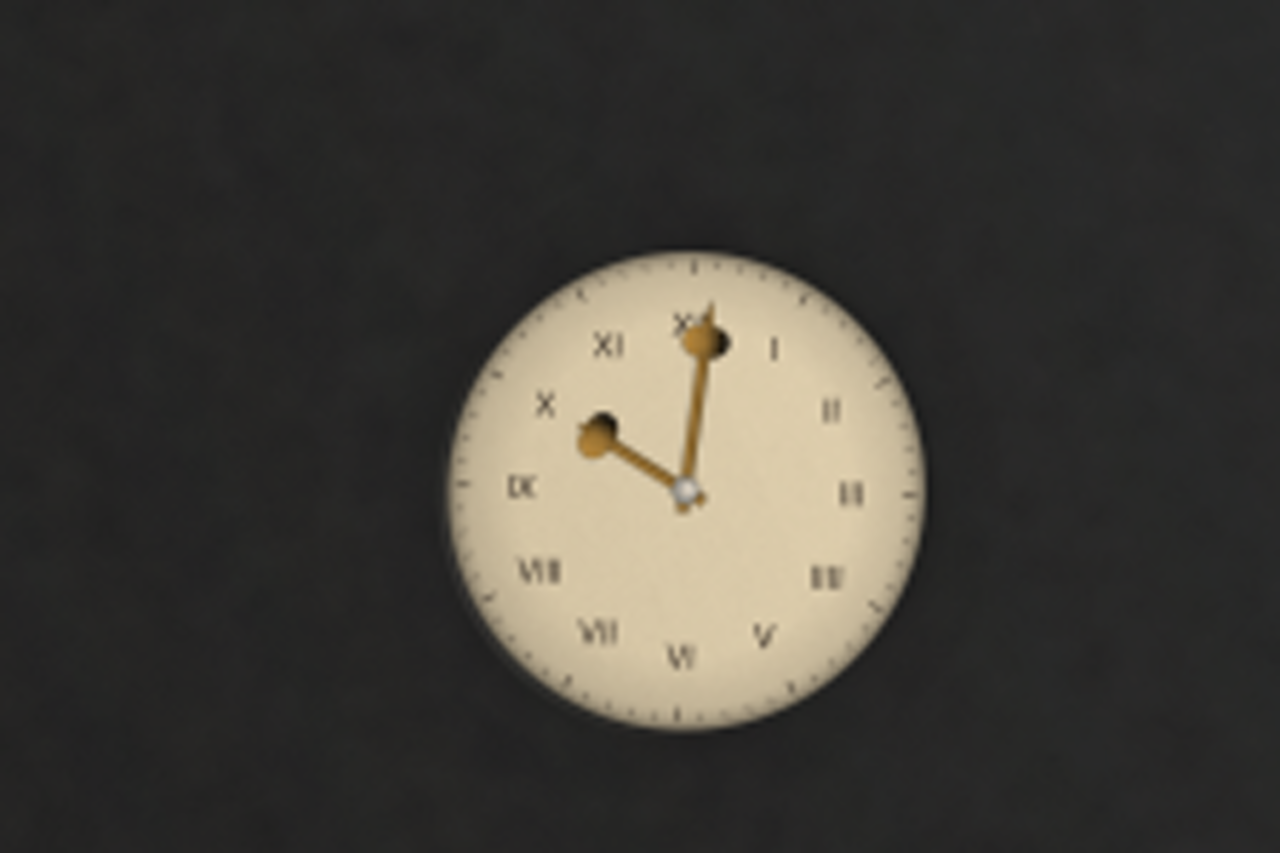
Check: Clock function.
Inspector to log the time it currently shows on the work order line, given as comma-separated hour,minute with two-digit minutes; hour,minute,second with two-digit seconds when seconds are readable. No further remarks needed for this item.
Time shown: 10,01
